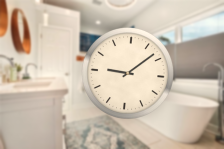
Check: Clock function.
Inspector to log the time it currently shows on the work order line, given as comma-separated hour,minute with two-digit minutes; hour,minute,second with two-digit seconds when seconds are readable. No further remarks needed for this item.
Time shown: 9,08
